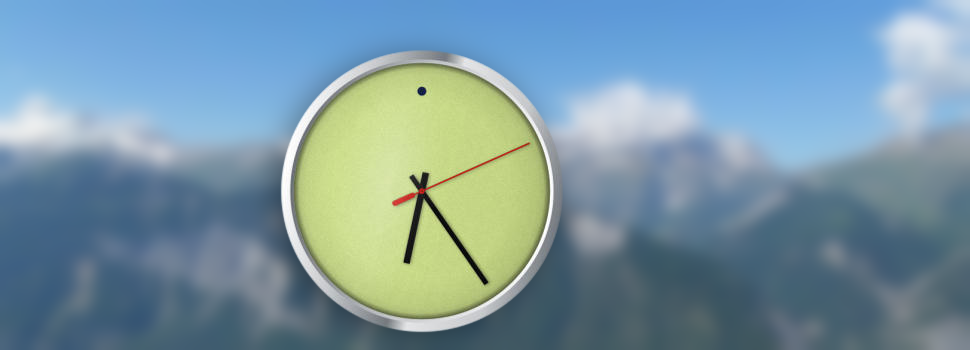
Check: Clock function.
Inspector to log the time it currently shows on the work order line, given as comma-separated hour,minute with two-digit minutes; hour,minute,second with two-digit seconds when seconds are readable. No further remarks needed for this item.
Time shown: 6,24,11
